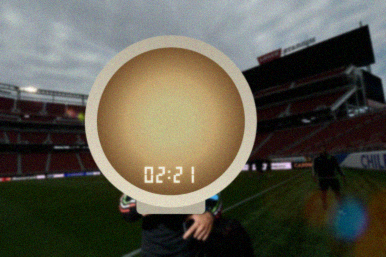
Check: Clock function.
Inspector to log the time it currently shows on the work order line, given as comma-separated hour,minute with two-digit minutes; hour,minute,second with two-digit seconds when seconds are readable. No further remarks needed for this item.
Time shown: 2,21
